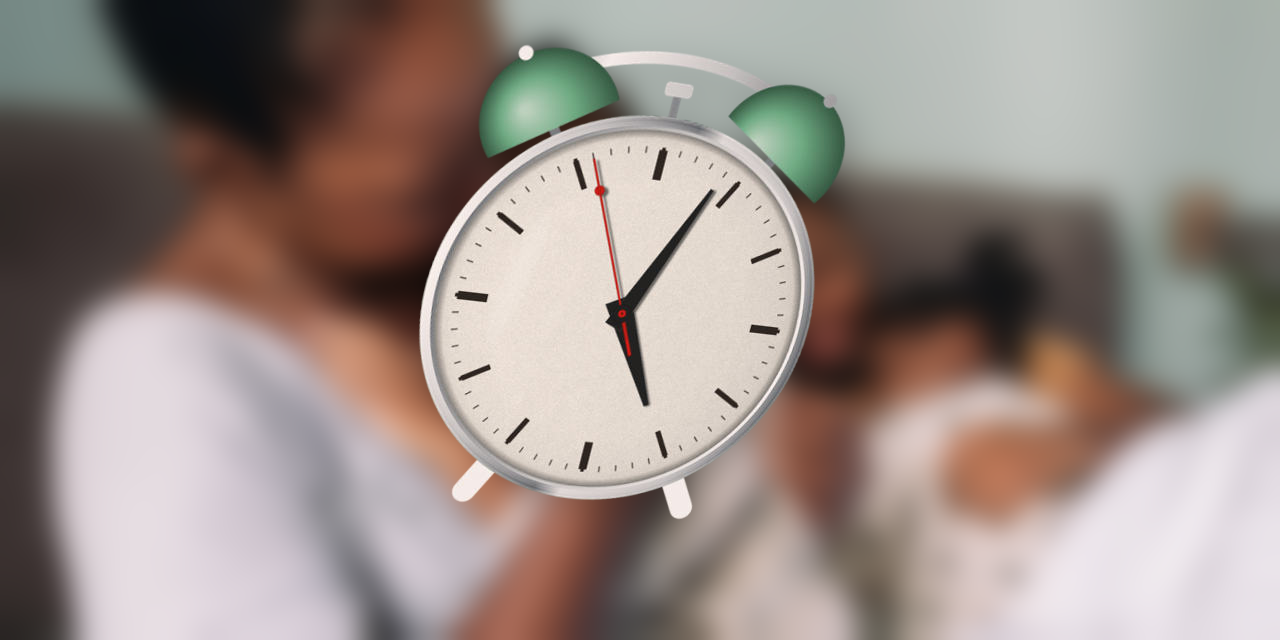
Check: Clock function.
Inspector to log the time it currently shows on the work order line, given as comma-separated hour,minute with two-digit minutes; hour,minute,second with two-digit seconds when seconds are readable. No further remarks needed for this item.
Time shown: 5,03,56
